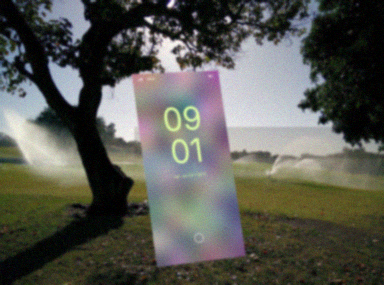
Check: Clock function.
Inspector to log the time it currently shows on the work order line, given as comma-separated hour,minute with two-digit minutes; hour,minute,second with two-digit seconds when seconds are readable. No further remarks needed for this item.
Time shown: 9,01
